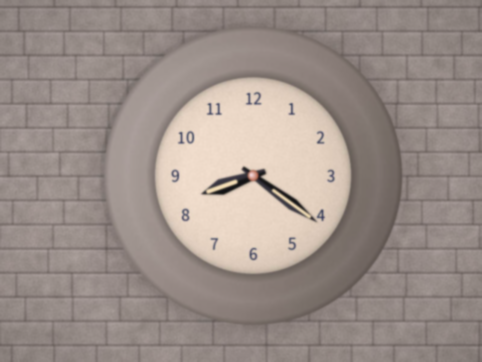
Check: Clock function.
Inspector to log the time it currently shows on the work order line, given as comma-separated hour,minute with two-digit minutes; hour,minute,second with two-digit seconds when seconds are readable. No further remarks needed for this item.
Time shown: 8,21
